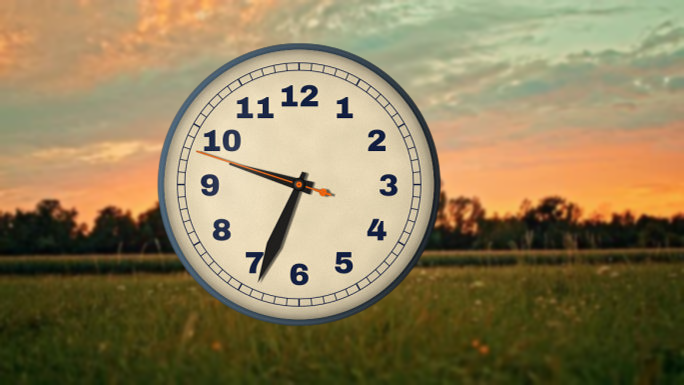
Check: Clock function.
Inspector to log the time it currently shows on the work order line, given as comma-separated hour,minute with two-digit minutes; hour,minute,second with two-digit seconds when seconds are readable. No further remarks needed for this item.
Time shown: 9,33,48
